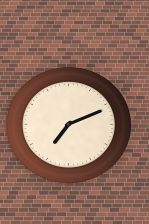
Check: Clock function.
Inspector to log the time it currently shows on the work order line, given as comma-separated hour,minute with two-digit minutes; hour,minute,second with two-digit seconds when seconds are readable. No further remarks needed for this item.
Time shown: 7,11
